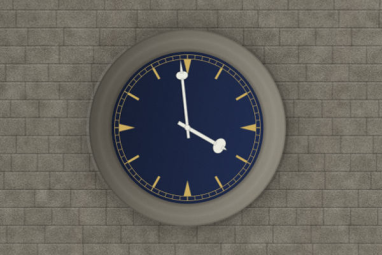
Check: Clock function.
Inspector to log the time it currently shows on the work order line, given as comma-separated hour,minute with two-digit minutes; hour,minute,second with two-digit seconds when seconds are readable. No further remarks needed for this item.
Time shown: 3,59
